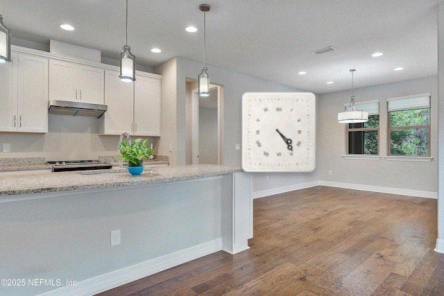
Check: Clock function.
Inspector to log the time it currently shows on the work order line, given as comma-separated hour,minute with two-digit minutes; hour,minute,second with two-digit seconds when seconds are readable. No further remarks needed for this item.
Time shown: 4,24
